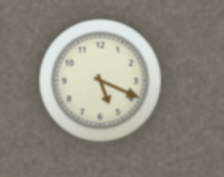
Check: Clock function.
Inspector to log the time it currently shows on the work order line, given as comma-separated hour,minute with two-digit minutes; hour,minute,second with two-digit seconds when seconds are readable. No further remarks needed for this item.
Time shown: 5,19
